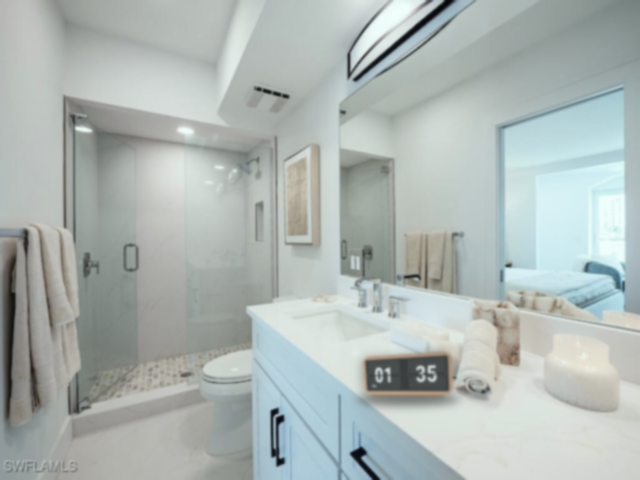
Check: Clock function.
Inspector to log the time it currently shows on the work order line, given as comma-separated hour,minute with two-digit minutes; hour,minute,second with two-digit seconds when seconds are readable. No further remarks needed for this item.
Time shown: 1,35
